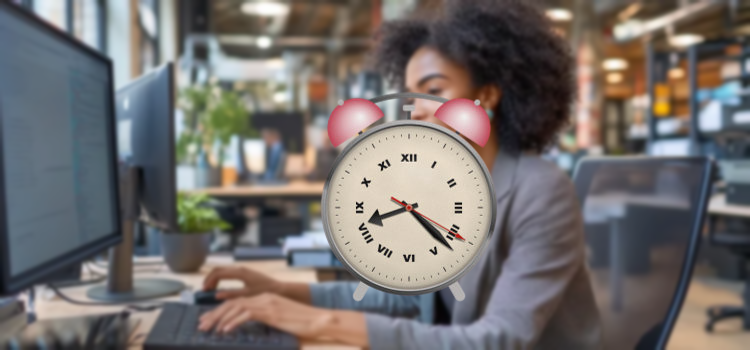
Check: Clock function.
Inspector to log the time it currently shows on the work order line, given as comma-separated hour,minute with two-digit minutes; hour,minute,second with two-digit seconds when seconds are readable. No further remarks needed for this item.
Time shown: 8,22,20
